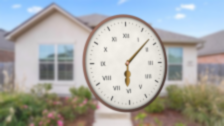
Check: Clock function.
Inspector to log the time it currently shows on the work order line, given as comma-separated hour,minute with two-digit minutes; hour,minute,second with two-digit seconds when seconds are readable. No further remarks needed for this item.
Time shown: 6,08
